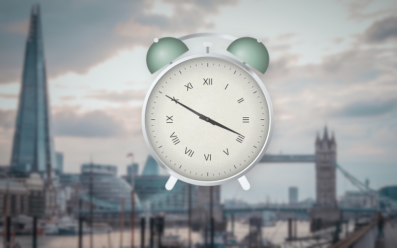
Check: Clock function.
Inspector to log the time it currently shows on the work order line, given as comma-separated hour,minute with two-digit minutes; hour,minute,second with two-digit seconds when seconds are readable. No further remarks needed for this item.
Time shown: 3,50
